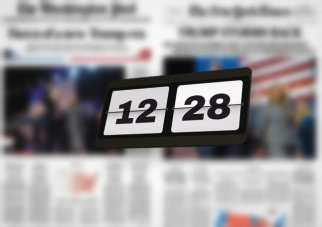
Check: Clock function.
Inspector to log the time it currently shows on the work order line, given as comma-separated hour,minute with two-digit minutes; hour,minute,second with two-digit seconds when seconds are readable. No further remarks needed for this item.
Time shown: 12,28
